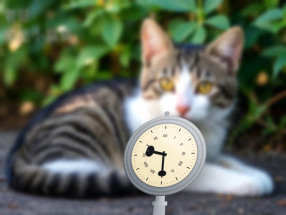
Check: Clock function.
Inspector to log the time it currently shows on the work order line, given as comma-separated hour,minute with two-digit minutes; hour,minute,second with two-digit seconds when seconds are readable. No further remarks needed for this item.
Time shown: 9,30
